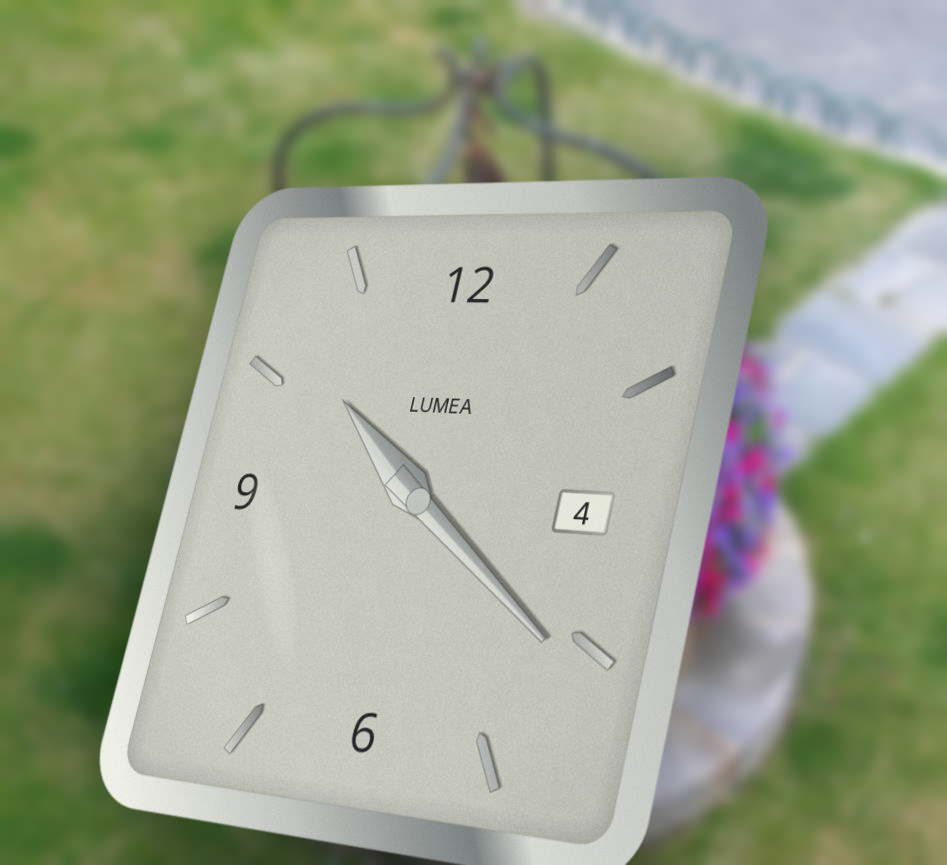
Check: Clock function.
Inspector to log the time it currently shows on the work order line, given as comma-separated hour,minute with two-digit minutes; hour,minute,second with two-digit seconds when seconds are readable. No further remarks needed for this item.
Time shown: 10,21
